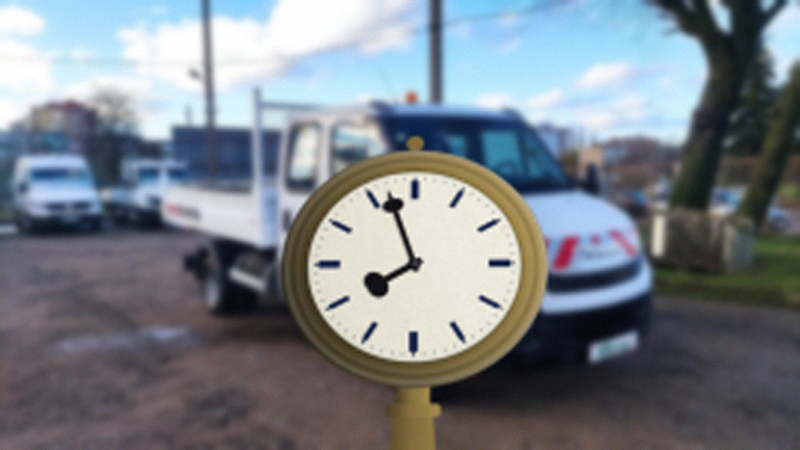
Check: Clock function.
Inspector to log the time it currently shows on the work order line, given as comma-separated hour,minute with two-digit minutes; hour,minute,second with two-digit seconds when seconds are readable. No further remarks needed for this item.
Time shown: 7,57
